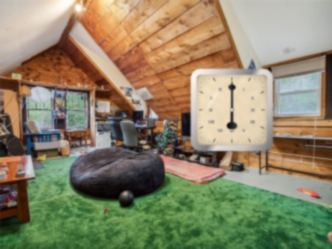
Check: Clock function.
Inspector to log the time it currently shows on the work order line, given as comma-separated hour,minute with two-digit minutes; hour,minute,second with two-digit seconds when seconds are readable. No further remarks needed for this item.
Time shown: 6,00
